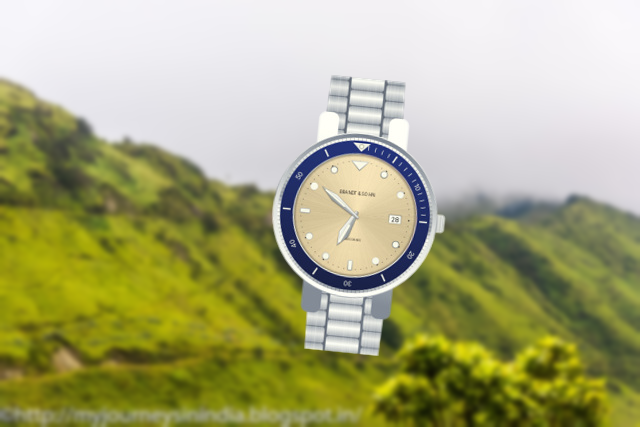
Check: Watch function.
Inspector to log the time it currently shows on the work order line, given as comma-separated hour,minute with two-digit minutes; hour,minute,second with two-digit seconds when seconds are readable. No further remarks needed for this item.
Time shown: 6,51
